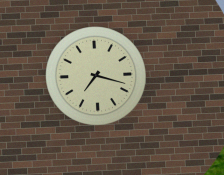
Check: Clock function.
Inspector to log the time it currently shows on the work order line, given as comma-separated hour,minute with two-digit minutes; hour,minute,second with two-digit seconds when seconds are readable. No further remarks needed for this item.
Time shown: 7,18
